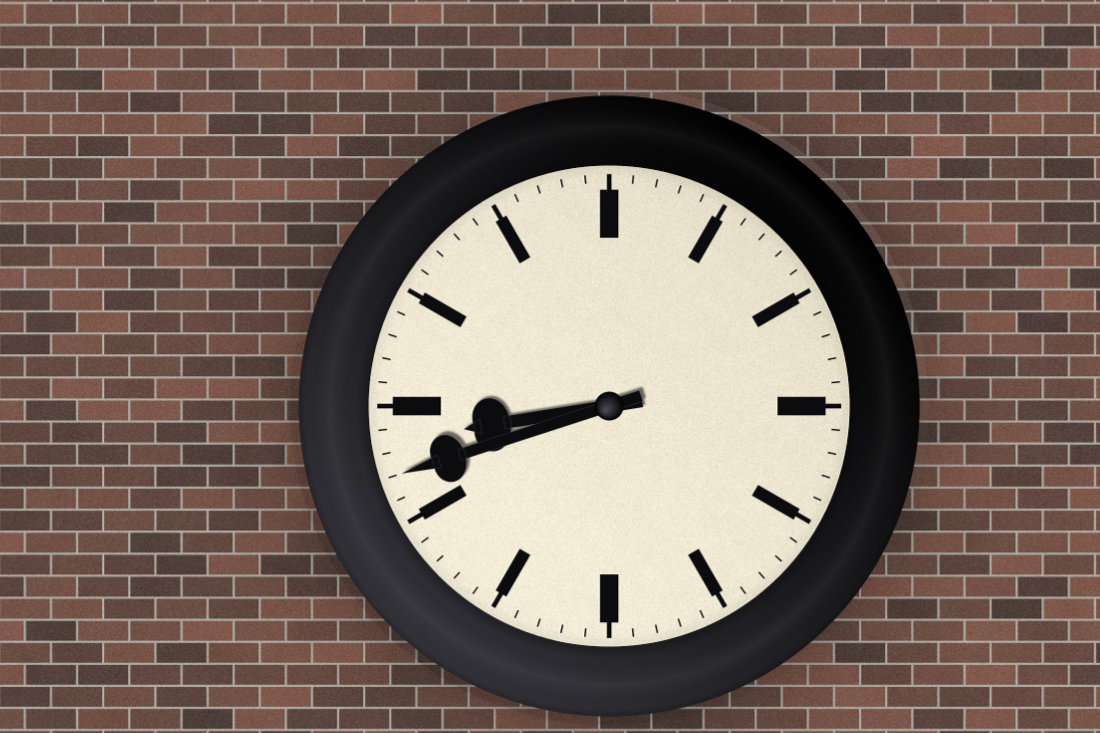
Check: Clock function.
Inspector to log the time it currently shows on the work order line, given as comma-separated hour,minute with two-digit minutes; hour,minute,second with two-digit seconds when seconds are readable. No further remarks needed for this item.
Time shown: 8,42
